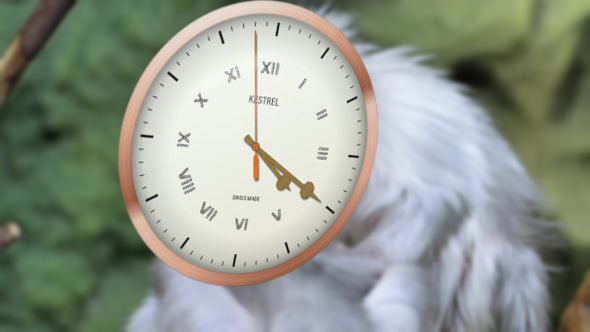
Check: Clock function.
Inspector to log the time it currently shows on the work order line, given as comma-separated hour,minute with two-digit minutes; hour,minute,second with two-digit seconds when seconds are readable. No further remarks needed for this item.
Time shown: 4,19,58
